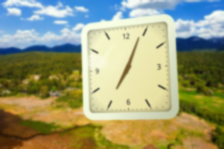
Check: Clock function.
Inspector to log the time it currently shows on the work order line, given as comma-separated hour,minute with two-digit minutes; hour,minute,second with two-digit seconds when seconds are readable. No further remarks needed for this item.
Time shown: 7,04
